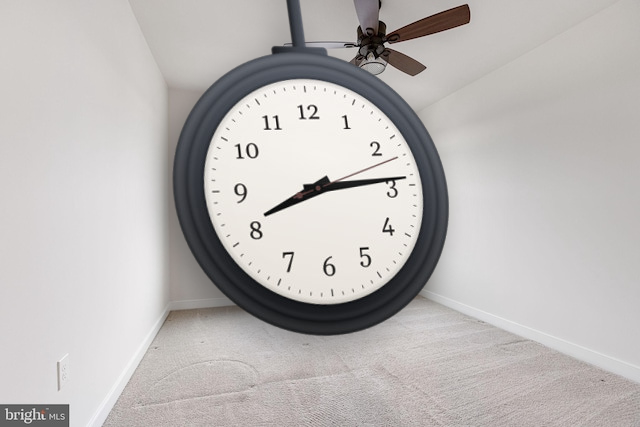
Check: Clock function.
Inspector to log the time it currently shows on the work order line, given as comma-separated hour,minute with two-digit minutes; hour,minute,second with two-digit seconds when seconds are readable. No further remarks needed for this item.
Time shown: 8,14,12
